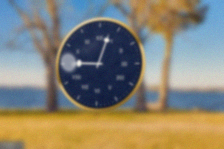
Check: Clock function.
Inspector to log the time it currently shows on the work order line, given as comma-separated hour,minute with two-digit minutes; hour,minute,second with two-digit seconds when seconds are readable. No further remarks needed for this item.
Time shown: 9,03
